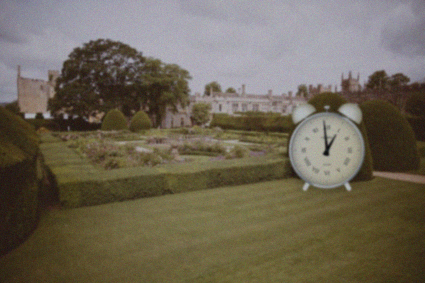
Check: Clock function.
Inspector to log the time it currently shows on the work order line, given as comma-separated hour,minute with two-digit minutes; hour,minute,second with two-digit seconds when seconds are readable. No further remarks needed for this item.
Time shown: 12,59
